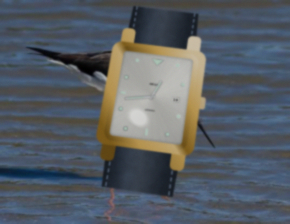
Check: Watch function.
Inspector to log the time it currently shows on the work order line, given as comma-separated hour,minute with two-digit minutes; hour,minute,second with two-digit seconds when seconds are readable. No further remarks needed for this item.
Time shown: 12,43
